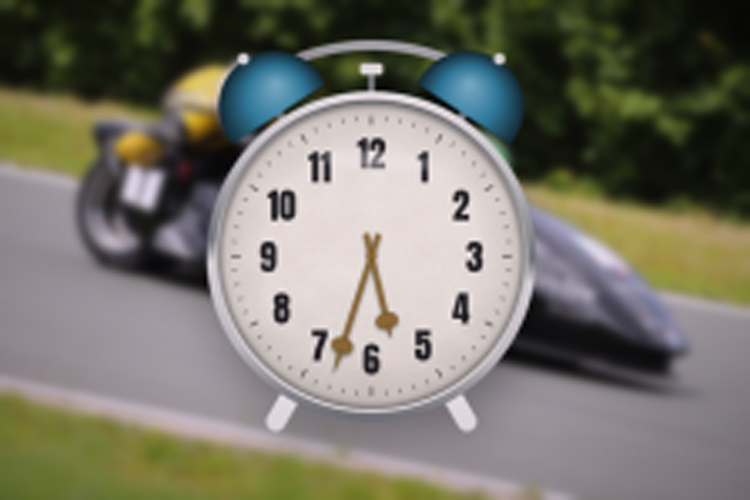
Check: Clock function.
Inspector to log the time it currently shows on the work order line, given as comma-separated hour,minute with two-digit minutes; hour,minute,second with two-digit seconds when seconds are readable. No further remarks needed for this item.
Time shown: 5,33
